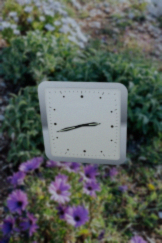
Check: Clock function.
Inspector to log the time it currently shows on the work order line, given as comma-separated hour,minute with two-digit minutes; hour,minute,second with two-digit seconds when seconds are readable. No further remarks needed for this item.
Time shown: 2,42
